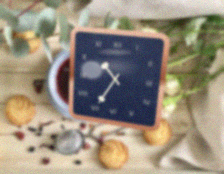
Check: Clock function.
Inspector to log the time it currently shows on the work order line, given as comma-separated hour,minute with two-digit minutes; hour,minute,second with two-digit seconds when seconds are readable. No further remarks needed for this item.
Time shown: 10,35
